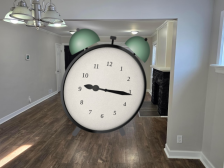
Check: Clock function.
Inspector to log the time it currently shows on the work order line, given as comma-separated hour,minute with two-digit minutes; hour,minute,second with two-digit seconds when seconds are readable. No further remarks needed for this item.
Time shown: 9,16
